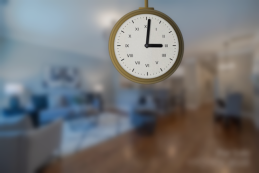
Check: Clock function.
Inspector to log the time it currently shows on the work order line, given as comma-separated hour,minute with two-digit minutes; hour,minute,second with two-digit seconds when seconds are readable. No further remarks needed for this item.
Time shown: 3,01
